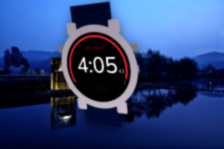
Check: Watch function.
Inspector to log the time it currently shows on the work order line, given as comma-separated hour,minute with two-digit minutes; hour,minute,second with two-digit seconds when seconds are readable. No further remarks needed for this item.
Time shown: 4,05
